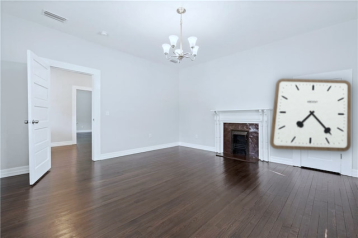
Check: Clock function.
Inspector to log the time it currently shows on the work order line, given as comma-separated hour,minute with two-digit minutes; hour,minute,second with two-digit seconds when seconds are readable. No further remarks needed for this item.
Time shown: 7,23
